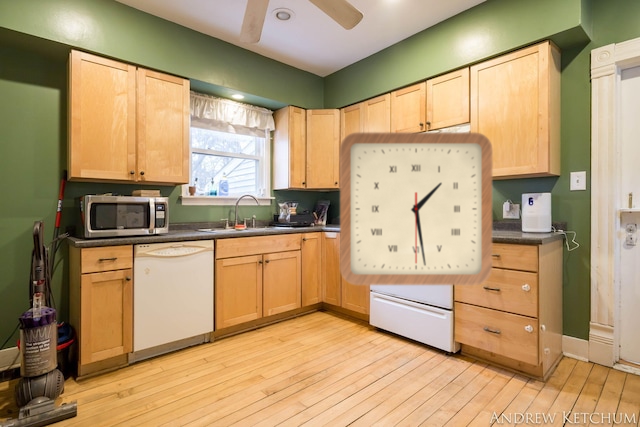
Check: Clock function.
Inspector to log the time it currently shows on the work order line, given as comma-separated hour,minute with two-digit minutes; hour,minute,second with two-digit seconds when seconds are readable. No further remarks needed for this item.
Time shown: 1,28,30
